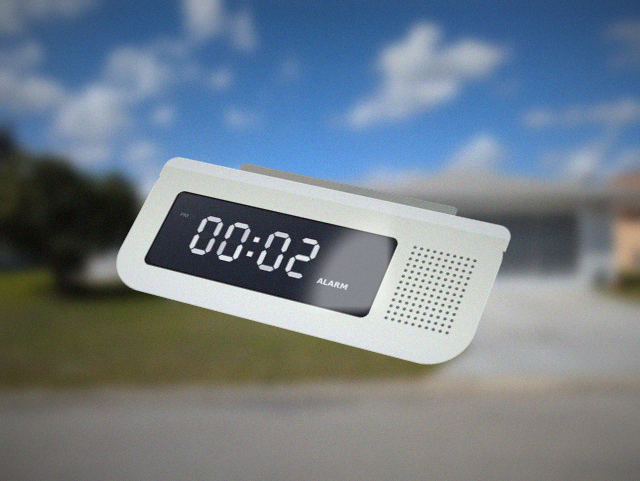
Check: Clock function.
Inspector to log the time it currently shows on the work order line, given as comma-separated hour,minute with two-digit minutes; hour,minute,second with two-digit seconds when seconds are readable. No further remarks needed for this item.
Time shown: 0,02
